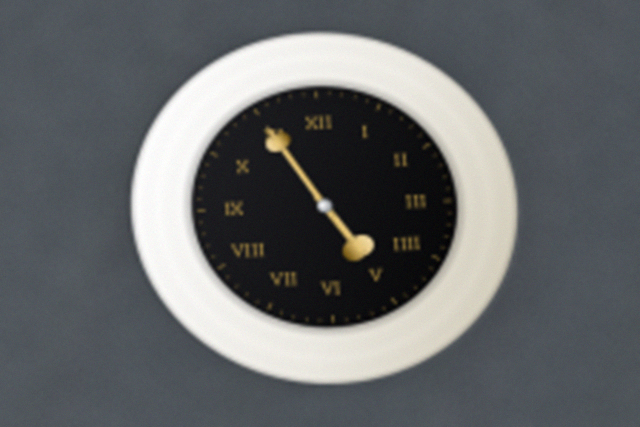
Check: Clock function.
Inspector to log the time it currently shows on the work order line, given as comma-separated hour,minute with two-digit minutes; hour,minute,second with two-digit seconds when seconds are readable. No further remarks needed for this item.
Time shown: 4,55
